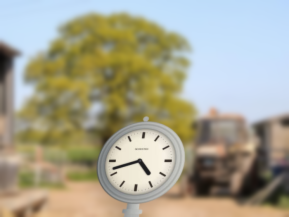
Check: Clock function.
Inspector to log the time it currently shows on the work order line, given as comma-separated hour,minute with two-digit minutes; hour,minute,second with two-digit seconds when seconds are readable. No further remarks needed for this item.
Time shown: 4,42
